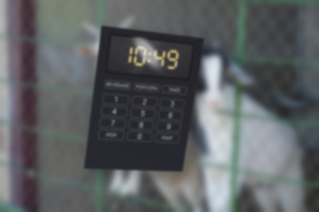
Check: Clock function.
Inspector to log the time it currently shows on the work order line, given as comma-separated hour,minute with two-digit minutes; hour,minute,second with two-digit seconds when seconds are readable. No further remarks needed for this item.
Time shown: 10,49
